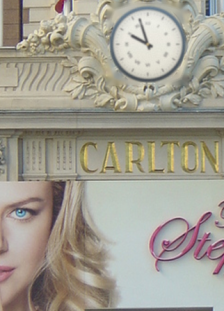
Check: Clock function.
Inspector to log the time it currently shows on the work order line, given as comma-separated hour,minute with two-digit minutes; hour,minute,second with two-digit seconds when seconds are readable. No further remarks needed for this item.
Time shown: 9,57
